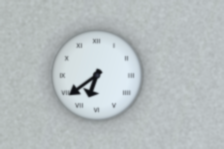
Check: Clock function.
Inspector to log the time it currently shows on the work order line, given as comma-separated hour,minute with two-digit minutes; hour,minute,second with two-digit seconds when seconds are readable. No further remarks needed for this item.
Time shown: 6,39
